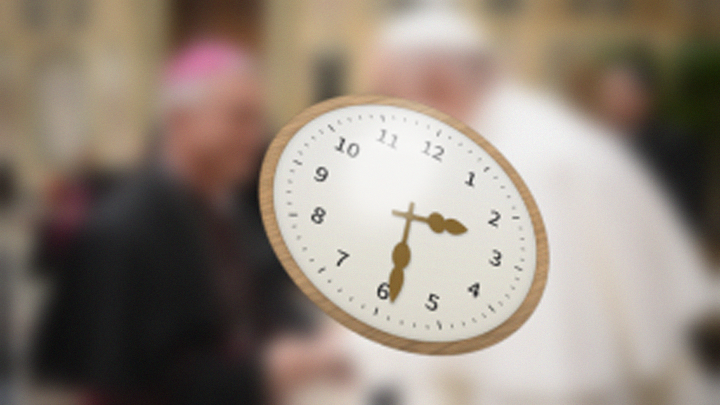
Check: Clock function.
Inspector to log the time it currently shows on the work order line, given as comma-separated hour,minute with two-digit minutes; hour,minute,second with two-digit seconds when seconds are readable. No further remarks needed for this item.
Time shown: 2,29
